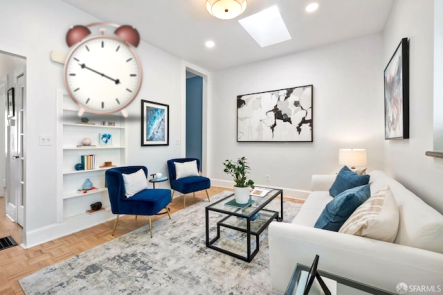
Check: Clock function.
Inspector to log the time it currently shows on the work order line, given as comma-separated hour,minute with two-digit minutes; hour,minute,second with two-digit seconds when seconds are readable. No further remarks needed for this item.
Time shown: 3,49
